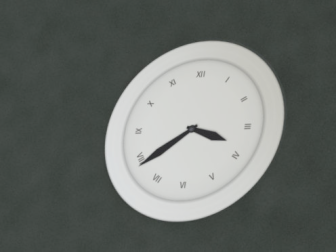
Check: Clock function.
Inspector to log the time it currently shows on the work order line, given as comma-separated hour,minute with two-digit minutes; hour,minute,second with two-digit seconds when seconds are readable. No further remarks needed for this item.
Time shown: 3,39
